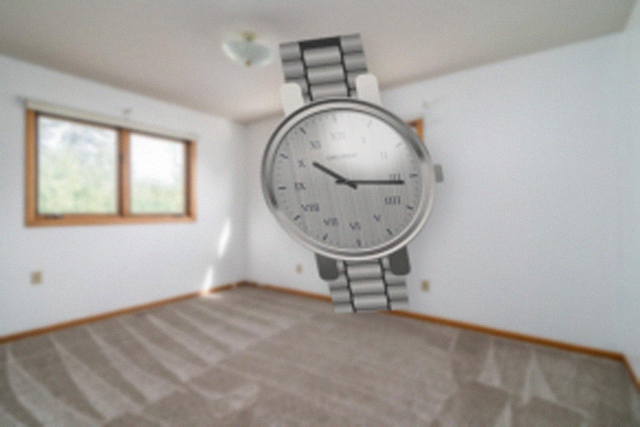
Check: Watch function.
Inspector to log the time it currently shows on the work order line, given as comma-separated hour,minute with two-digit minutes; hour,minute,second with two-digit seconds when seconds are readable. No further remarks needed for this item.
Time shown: 10,16
